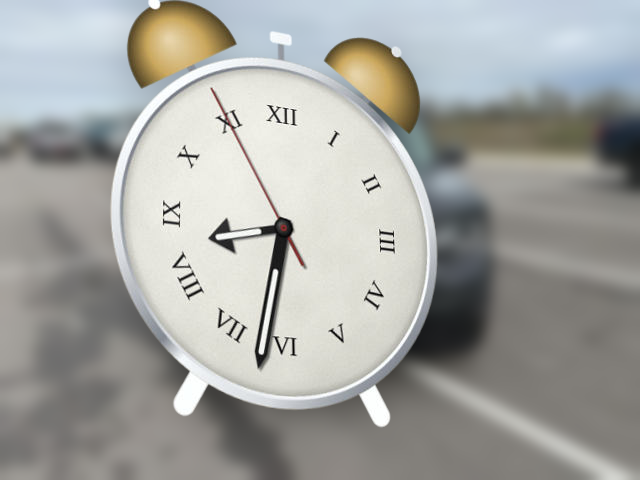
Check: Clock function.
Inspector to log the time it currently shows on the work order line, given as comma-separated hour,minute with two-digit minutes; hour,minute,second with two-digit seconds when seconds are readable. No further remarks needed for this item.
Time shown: 8,31,55
